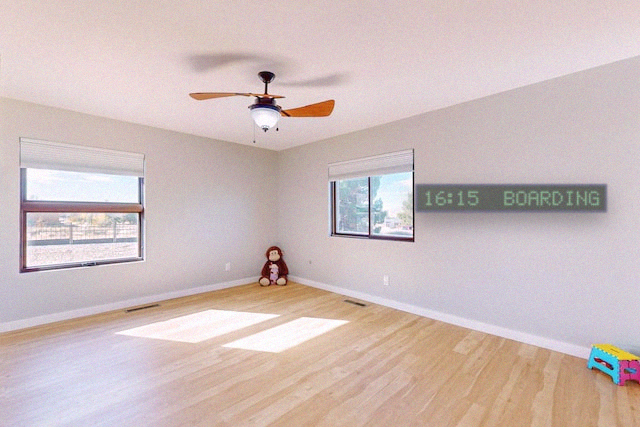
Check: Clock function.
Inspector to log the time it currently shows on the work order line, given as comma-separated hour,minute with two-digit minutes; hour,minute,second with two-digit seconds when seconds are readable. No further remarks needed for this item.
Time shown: 16,15
